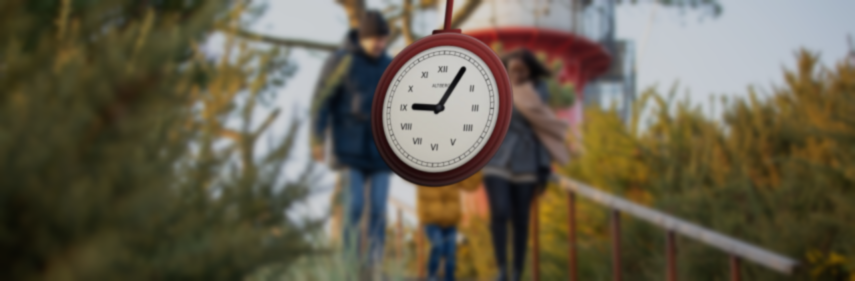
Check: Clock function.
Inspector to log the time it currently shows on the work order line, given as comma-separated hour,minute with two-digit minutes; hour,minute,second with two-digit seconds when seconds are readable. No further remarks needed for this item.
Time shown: 9,05
